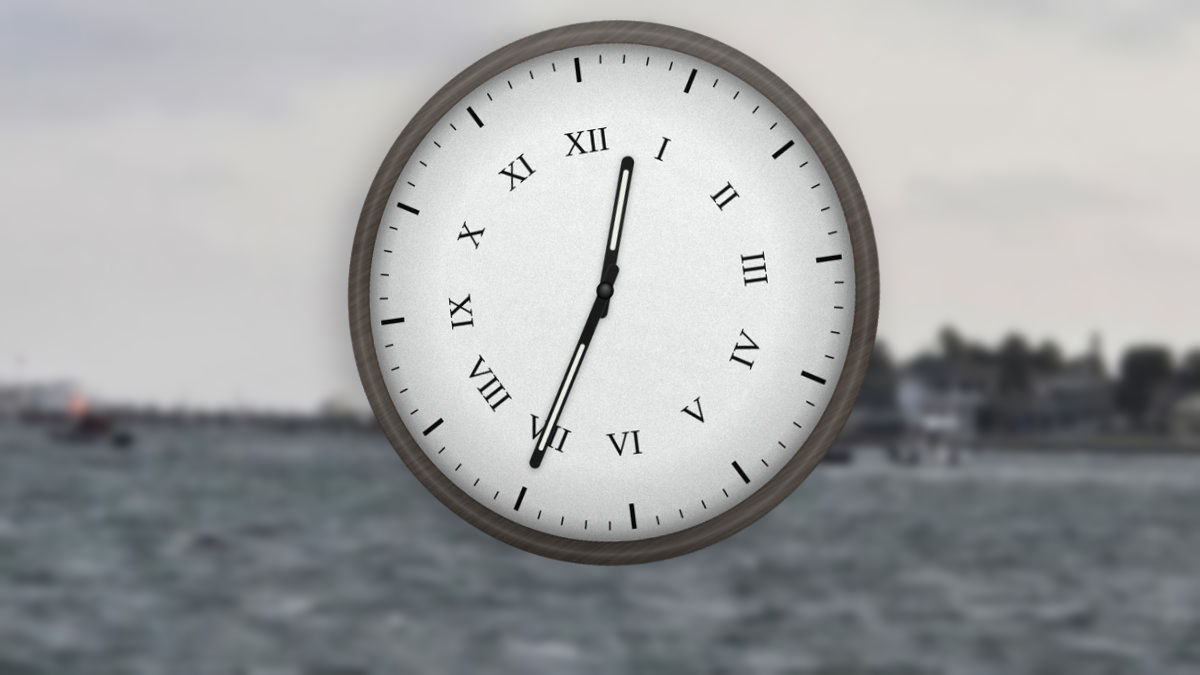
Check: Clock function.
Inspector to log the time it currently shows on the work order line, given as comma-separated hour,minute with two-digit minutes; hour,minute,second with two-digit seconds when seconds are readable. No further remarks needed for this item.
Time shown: 12,35
